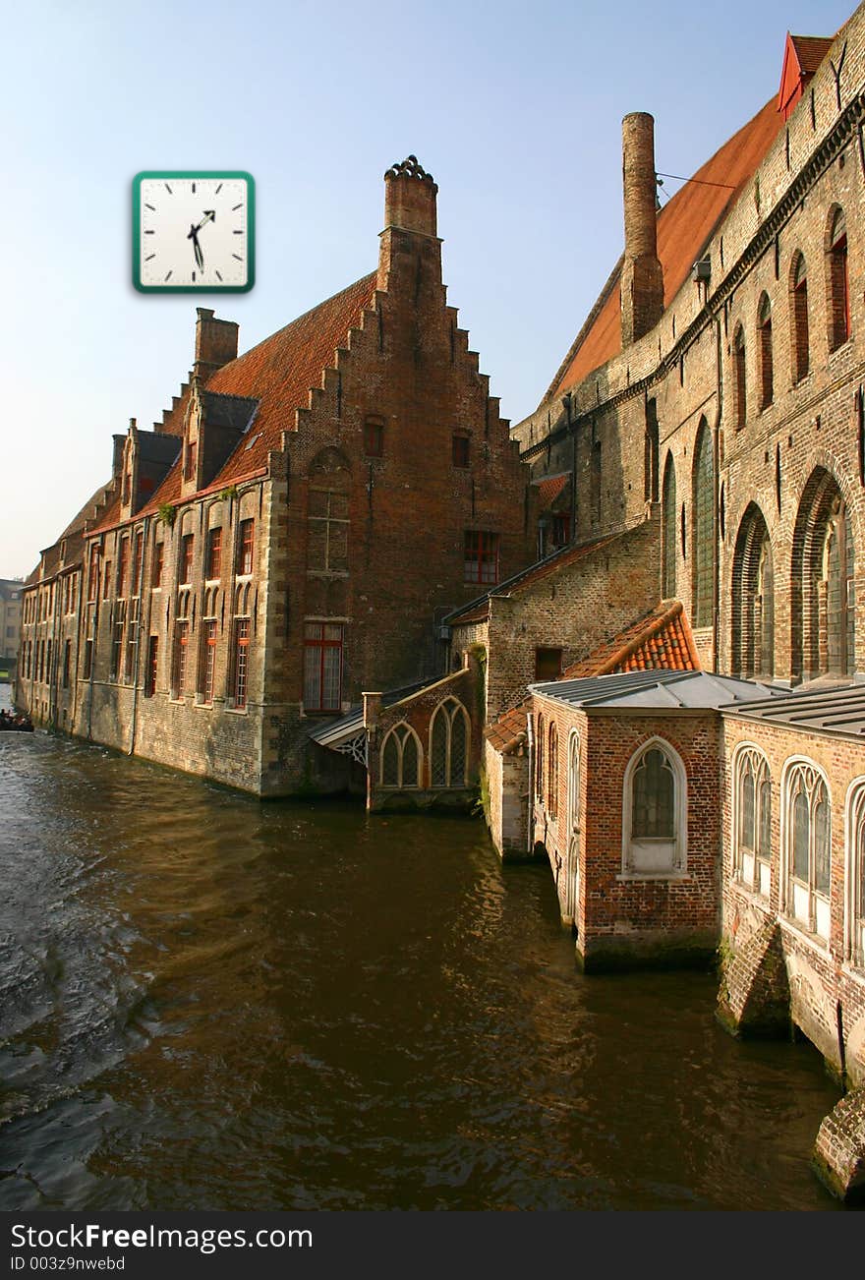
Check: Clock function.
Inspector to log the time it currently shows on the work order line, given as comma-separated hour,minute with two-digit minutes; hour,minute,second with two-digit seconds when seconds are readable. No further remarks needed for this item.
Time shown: 1,28
